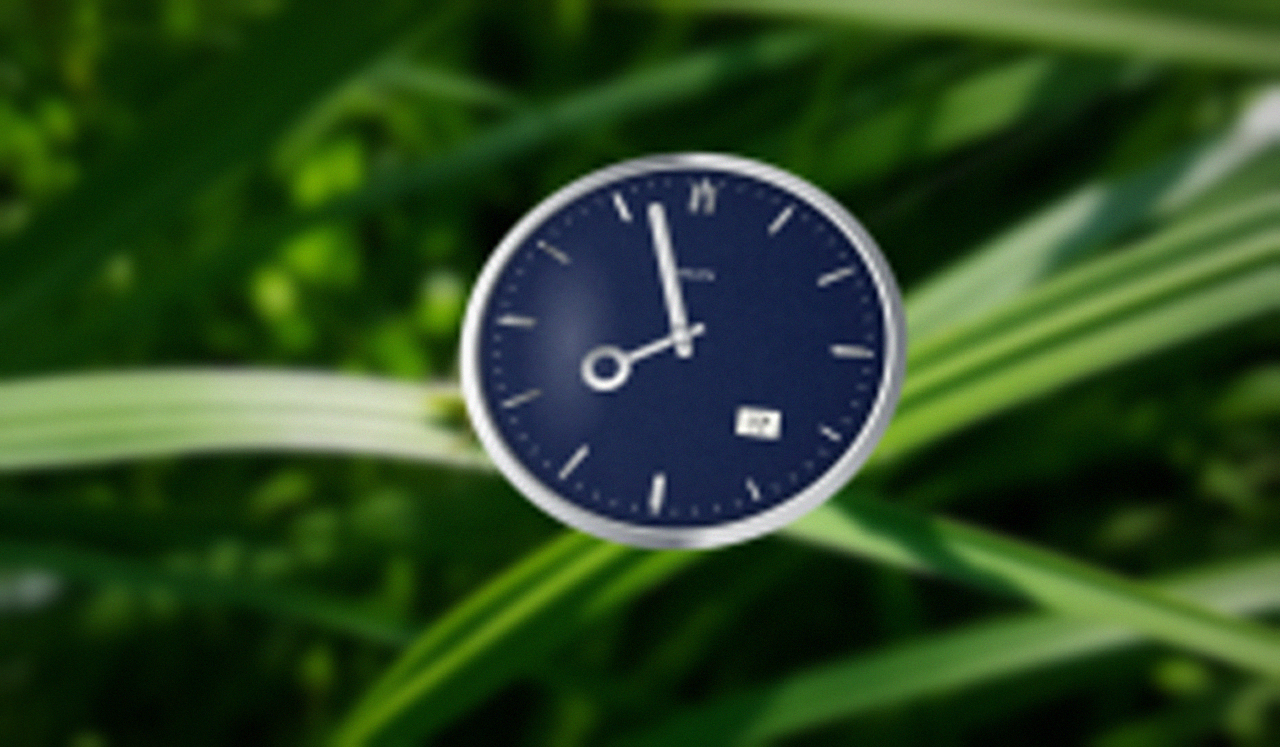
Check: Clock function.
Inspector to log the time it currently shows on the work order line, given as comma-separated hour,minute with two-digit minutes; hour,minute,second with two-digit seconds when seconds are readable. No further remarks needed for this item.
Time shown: 7,57
